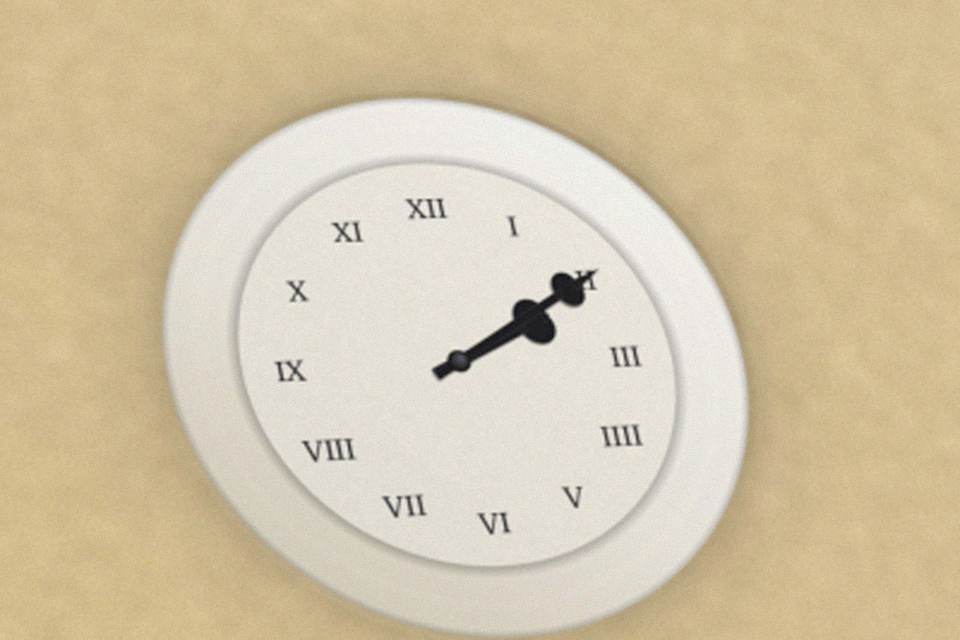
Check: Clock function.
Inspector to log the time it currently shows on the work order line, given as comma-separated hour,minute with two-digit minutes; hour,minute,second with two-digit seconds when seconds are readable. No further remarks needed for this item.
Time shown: 2,10
